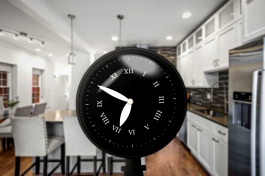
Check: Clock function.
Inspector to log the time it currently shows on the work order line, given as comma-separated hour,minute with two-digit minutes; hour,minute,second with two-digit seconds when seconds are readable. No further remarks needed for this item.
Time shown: 6,50
